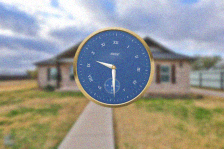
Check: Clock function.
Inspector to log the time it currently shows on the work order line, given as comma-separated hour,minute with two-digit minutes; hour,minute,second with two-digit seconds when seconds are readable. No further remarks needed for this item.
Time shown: 9,29
